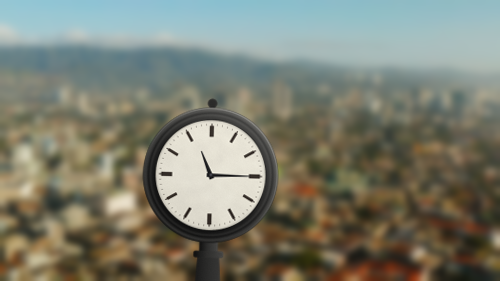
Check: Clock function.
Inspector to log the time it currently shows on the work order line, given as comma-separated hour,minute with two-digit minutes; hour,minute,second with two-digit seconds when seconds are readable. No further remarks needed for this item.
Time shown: 11,15
